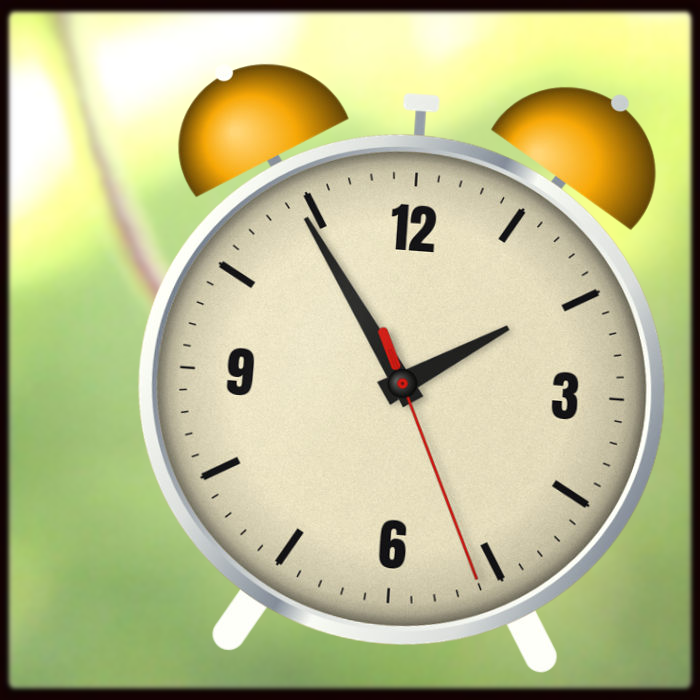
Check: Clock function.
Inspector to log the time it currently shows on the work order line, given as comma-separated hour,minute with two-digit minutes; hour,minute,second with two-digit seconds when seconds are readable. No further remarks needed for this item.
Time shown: 1,54,26
